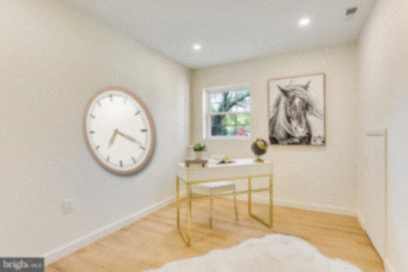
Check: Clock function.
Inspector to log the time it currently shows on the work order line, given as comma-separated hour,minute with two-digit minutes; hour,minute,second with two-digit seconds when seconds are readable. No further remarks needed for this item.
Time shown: 7,19
